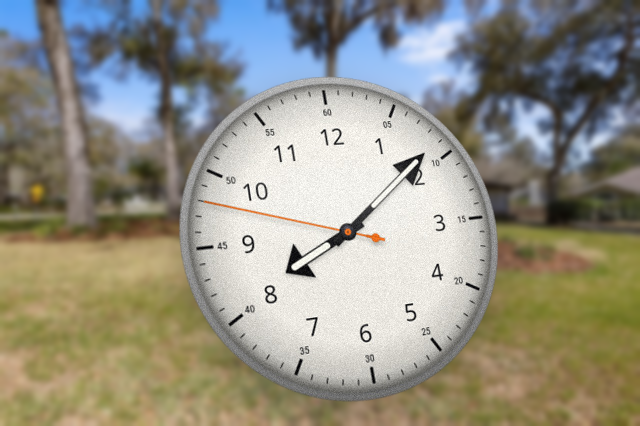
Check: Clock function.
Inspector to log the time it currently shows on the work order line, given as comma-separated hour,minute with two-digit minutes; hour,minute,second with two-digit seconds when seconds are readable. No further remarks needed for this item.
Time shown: 8,08,48
